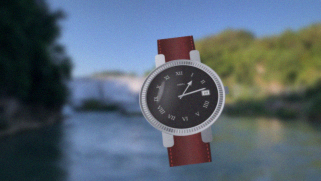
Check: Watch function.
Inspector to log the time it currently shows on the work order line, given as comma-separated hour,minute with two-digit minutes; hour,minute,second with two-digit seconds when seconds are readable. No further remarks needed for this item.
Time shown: 1,13
